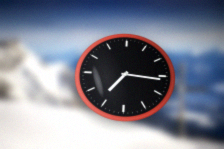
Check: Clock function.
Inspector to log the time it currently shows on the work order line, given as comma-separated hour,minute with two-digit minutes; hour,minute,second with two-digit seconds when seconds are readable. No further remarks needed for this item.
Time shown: 7,16
